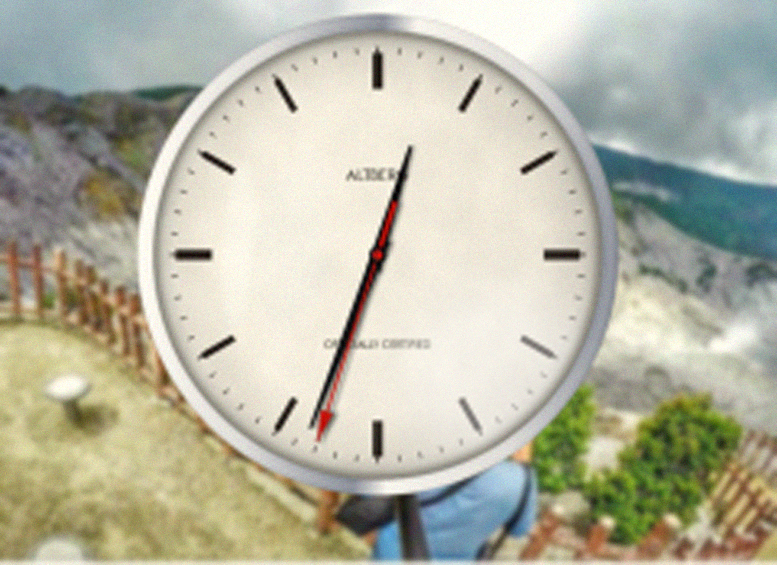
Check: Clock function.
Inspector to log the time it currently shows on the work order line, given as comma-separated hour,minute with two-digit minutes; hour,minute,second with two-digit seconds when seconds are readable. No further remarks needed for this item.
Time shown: 12,33,33
